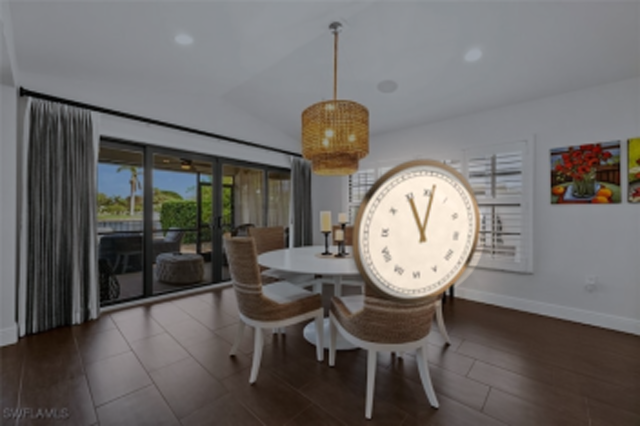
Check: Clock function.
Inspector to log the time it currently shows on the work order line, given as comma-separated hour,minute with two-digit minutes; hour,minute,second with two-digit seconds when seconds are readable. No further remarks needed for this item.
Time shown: 11,01
